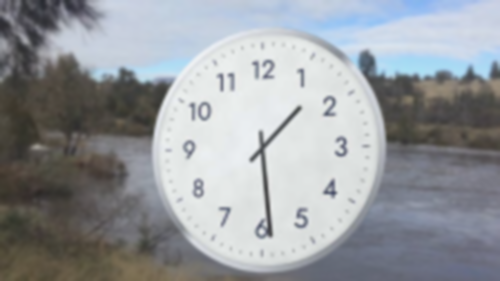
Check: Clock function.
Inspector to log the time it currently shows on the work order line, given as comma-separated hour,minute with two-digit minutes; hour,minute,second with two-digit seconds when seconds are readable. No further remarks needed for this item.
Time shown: 1,29
